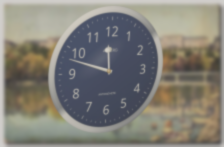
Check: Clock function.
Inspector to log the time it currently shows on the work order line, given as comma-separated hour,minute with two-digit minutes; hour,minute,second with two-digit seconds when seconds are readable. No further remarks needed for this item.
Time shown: 11,48
